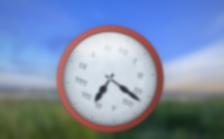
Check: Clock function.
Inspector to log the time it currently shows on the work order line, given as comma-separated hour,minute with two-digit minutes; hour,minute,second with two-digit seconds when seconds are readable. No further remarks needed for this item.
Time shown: 6,17
